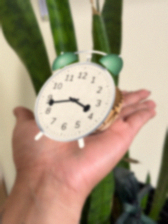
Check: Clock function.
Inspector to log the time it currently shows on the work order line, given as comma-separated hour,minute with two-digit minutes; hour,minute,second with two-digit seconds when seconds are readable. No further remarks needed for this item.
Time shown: 3,43
